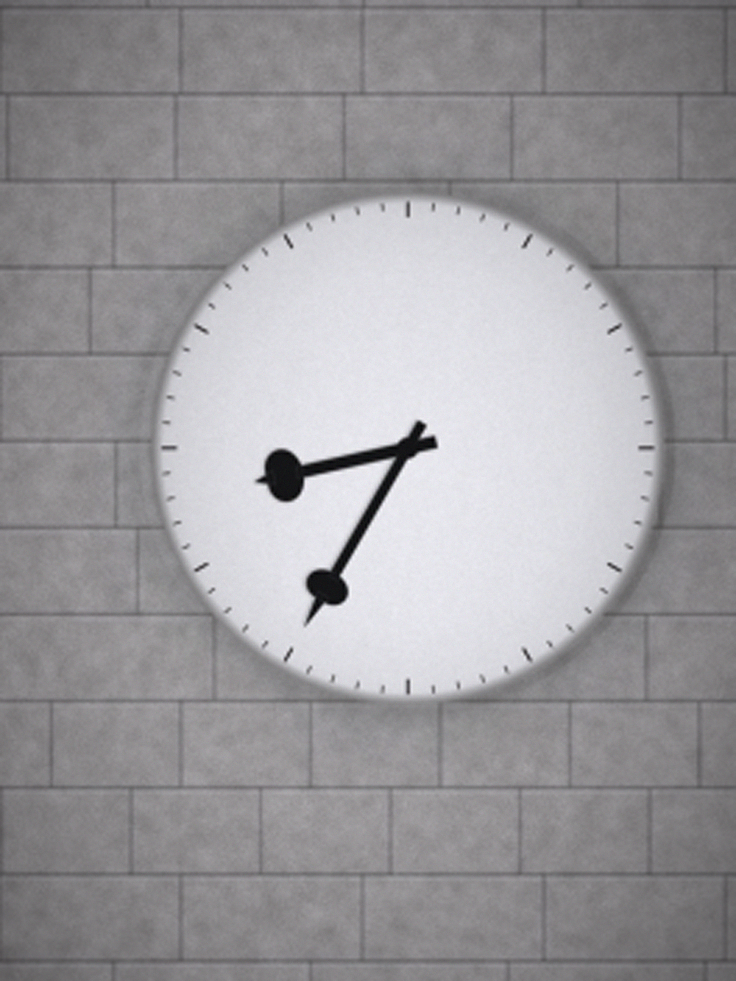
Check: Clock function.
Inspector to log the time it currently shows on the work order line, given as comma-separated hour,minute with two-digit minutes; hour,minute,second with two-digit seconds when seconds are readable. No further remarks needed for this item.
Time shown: 8,35
